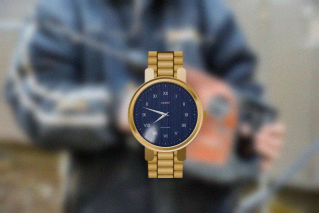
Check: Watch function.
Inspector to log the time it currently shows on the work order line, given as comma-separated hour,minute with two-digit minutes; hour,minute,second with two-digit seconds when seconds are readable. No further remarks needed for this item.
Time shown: 7,48
